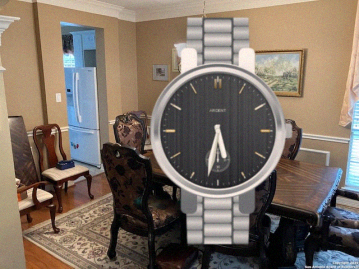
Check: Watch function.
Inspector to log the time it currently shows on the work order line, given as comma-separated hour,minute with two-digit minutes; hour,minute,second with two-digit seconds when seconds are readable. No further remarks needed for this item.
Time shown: 5,32
